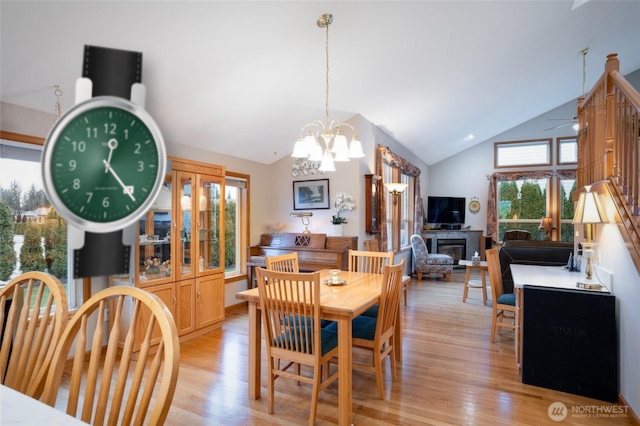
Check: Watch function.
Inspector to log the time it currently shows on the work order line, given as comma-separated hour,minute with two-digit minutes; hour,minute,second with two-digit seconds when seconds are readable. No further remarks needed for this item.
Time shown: 12,23
